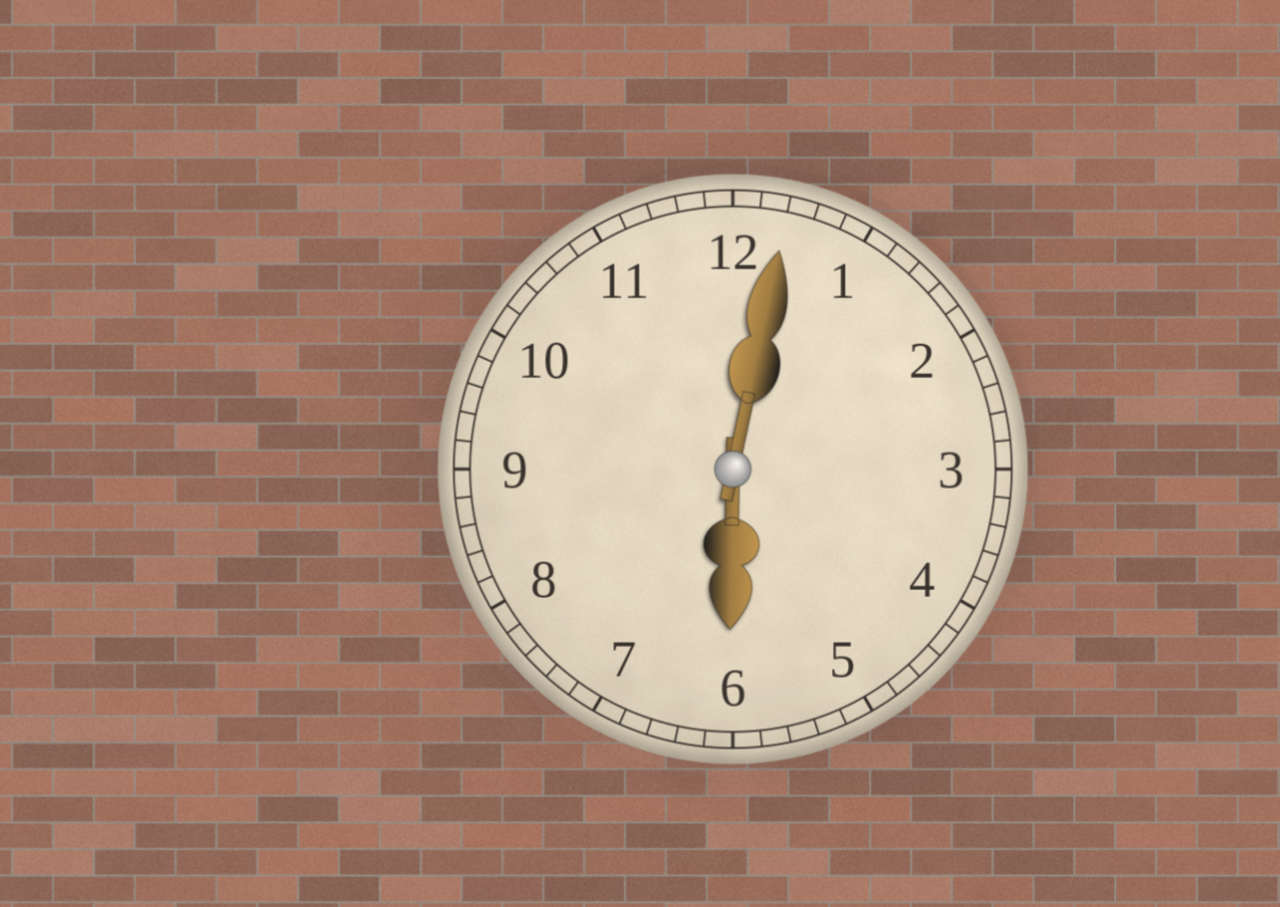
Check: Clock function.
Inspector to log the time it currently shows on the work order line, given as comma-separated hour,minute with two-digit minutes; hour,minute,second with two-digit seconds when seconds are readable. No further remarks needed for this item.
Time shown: 6,02
